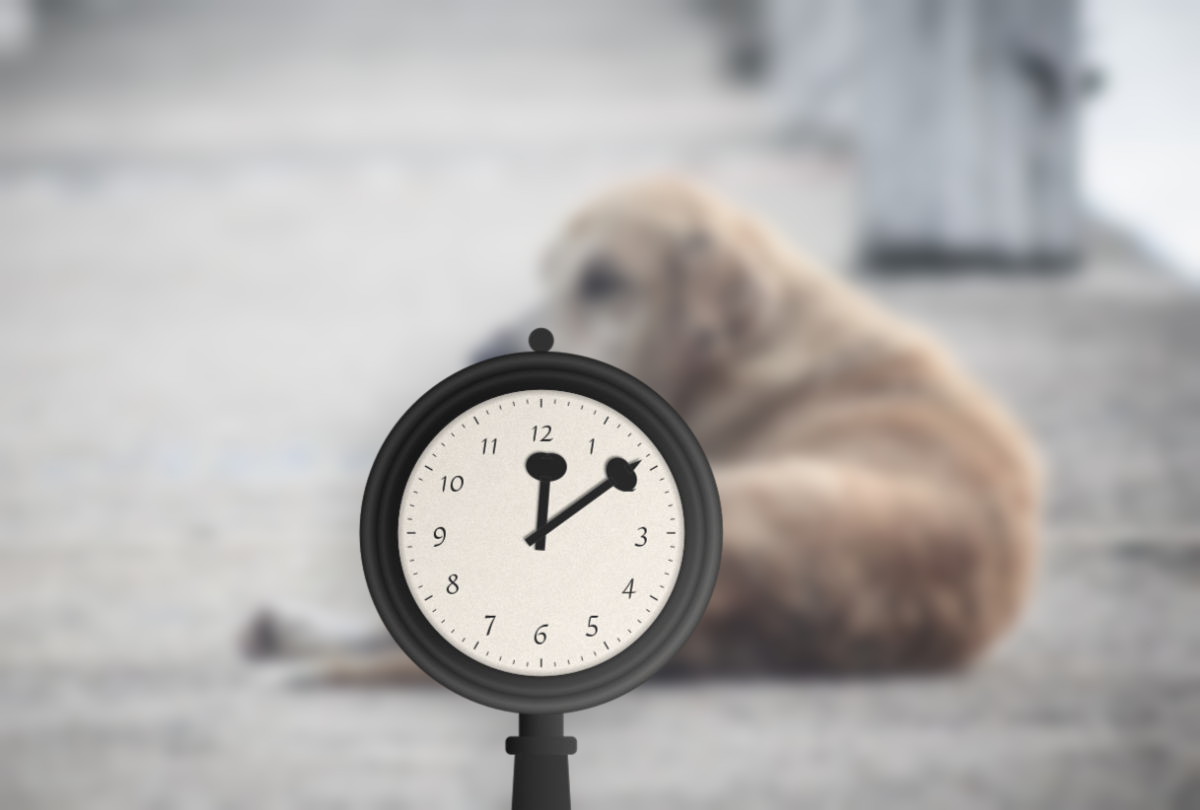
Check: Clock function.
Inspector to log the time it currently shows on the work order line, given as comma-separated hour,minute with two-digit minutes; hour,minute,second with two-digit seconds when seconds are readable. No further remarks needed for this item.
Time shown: 12,09
